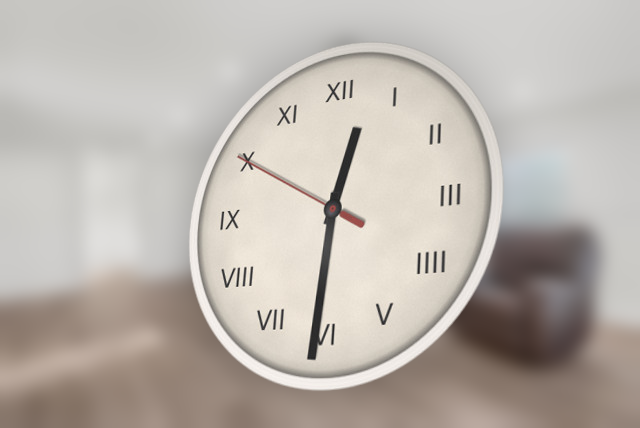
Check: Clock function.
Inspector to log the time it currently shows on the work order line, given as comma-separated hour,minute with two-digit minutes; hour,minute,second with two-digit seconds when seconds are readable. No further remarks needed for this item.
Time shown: 12,30,50
